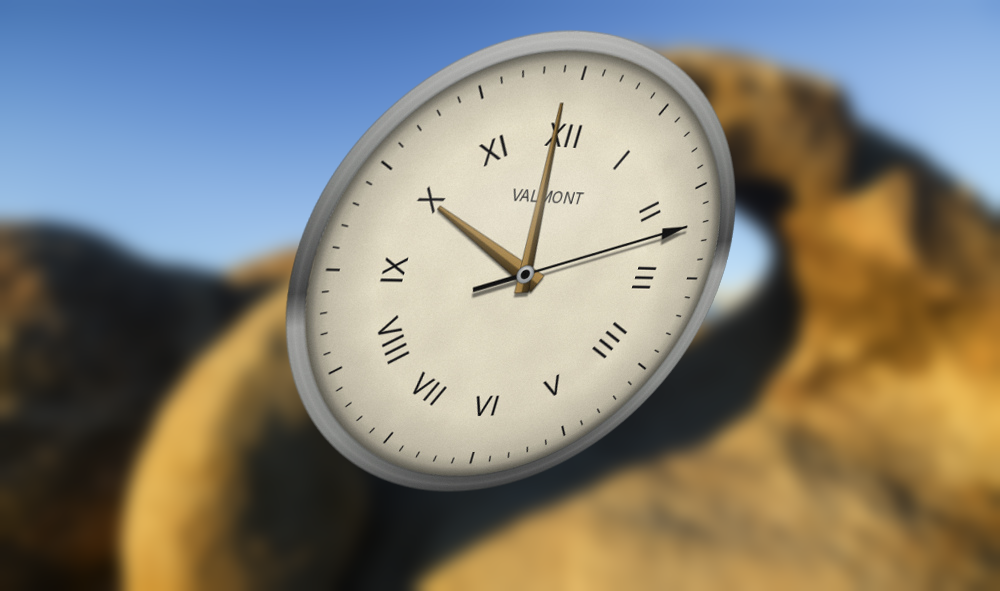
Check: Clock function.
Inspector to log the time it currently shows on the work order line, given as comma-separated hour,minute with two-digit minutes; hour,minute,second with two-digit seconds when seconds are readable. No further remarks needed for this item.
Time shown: 9,59,12
